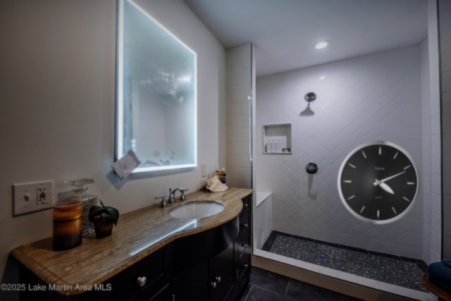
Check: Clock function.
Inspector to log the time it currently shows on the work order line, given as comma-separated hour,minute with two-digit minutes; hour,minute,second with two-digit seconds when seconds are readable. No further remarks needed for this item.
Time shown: 4,11
